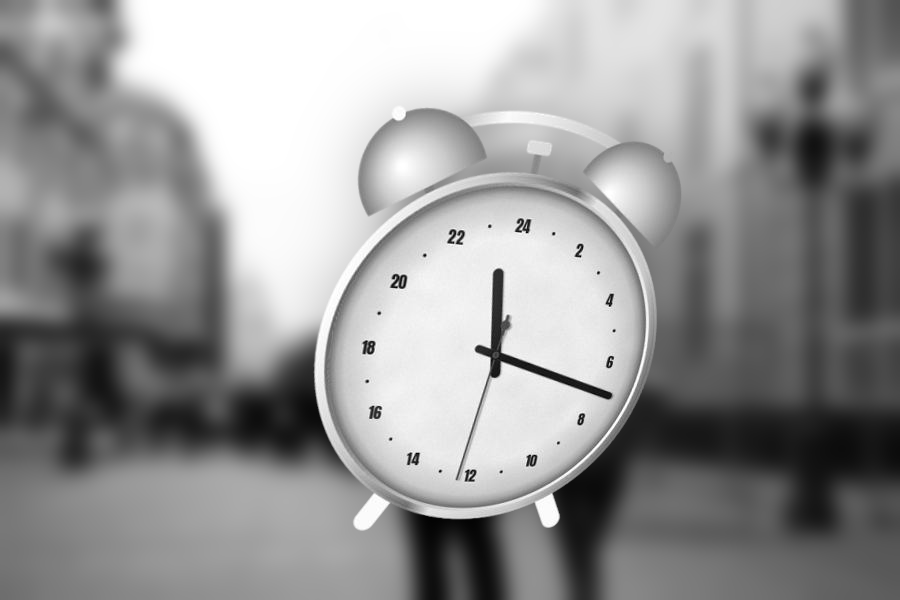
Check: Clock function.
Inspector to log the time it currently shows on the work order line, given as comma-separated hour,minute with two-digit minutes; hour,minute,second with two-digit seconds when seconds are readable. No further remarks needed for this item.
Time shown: 23,17,31
